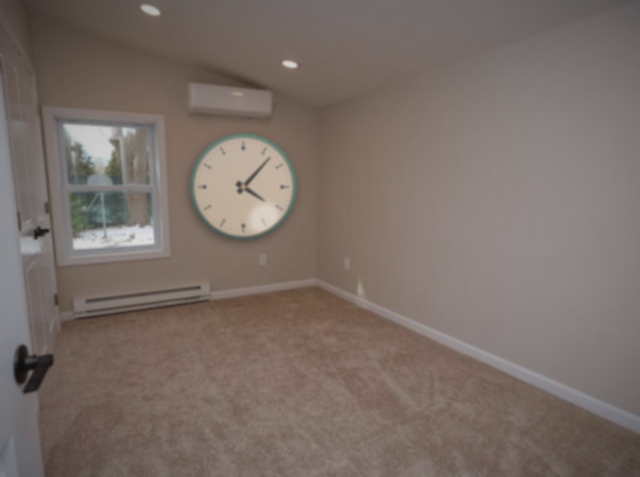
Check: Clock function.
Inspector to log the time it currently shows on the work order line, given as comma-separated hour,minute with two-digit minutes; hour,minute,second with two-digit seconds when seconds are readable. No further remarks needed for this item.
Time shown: 4,07
